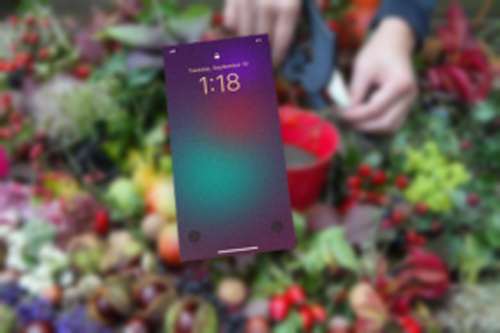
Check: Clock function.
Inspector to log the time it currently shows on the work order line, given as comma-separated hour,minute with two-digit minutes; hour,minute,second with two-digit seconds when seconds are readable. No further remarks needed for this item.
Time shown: 1,18
